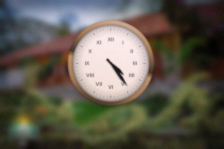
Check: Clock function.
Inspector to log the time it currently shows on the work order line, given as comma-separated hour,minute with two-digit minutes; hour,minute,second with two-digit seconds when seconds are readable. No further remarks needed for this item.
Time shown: 4,24
